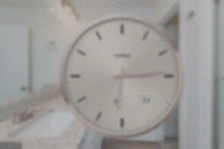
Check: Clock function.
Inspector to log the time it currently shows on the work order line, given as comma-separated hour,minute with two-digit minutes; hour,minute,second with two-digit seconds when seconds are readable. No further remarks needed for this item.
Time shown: 6,14
